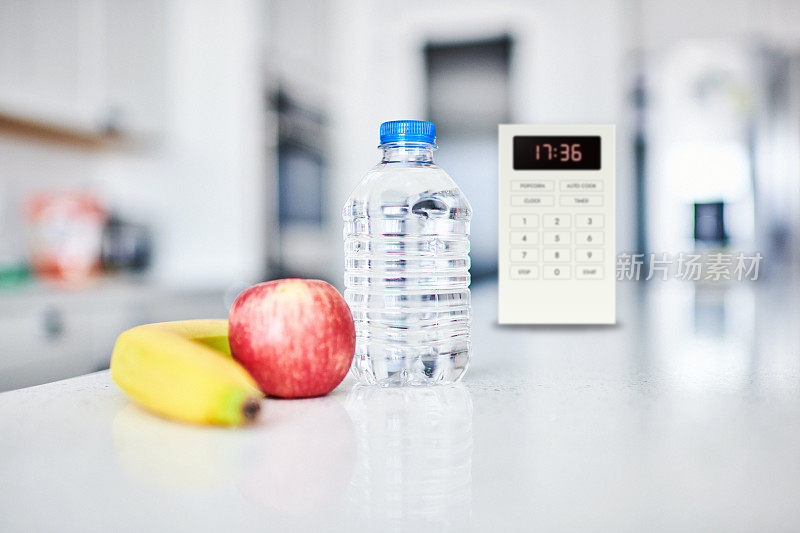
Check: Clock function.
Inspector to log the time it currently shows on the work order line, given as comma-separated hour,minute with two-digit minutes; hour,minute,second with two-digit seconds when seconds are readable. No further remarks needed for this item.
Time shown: 17,36
